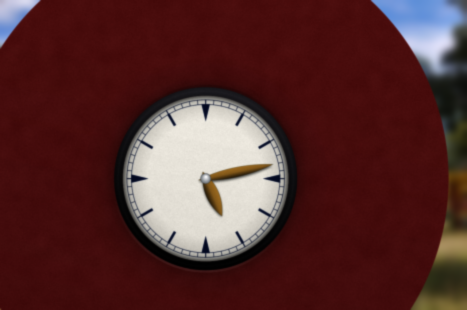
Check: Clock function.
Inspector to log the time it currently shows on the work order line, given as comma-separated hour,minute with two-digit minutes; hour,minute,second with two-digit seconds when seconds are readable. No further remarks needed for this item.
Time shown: 5,13
